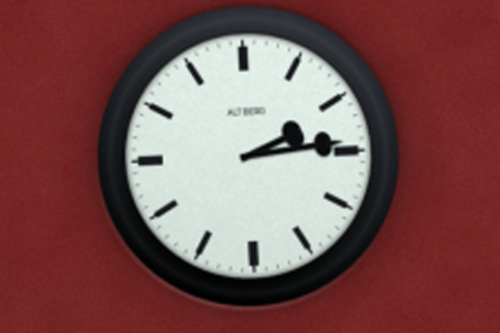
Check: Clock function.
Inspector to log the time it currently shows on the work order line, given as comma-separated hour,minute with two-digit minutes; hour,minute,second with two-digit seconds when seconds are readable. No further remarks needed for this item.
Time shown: 2,14
